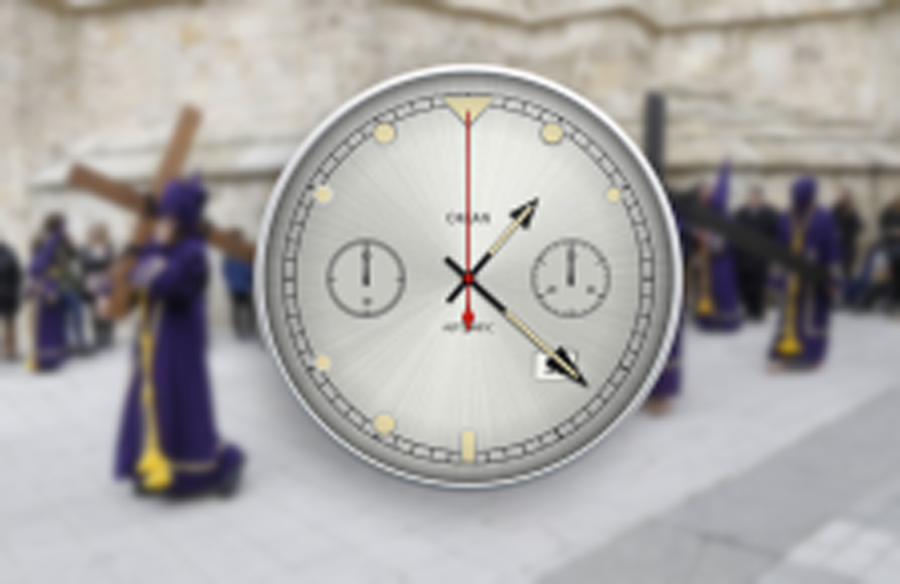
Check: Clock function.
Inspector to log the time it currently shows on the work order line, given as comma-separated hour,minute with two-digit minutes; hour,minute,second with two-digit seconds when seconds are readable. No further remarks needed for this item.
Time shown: 1,22
